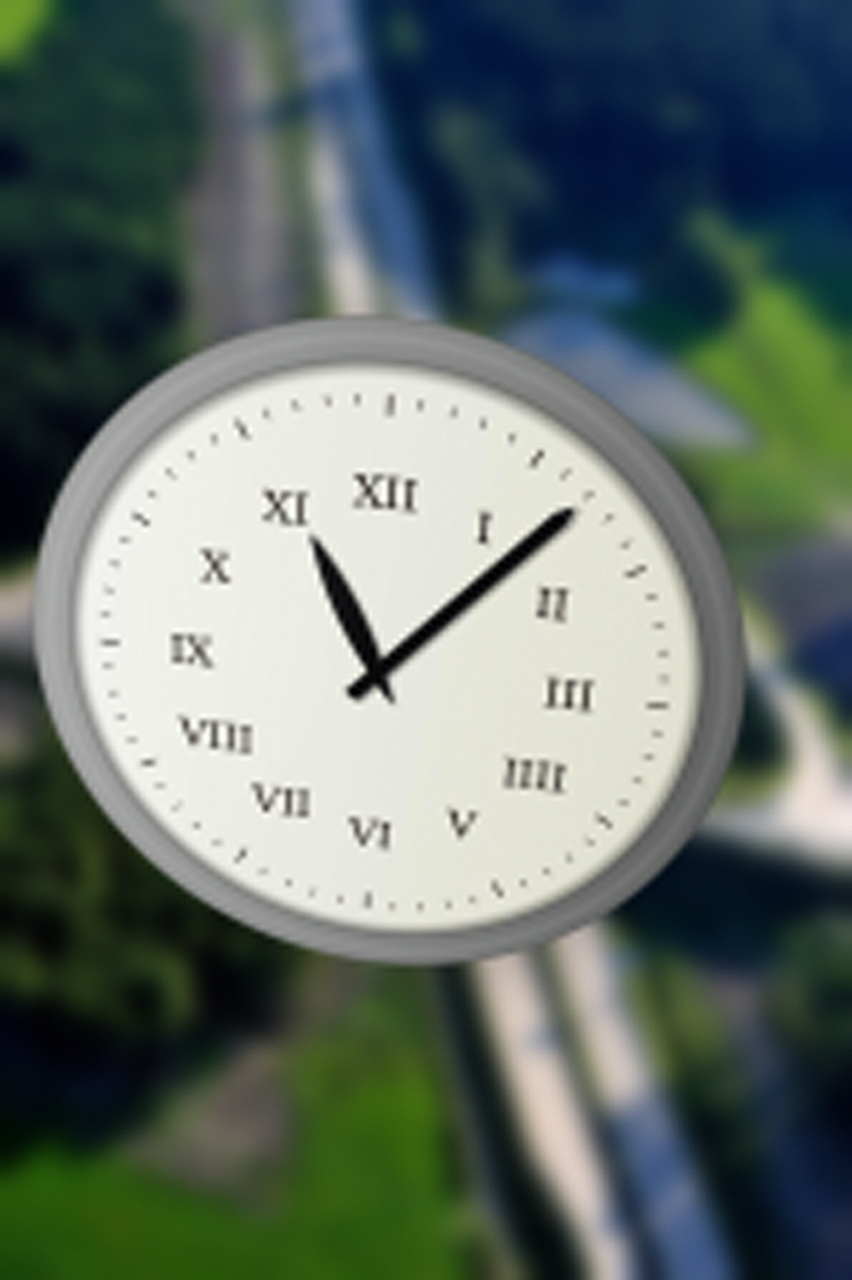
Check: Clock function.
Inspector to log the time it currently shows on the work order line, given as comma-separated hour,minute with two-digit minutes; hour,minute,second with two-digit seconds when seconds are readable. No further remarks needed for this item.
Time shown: 11,07
